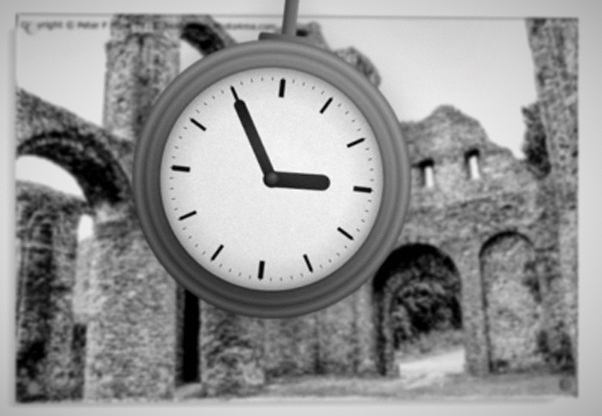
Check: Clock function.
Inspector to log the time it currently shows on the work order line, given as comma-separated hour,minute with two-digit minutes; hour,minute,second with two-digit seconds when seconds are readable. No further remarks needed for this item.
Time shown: 2,55
